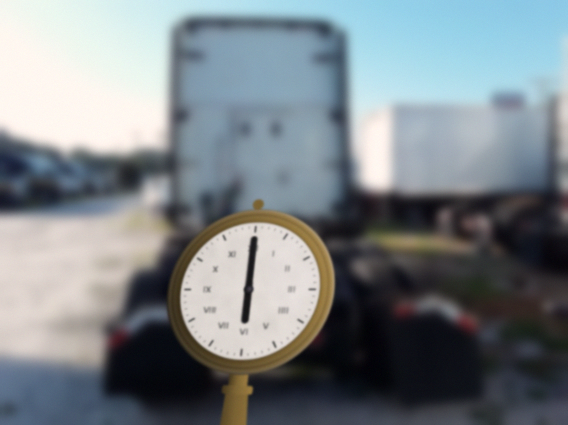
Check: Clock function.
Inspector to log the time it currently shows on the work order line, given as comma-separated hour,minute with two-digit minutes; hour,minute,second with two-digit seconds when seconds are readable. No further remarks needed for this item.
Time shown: 6,00
